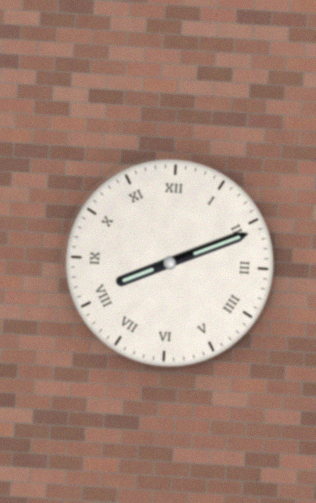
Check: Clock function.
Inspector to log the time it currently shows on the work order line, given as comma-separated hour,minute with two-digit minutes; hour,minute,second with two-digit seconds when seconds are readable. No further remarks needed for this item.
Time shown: 8,11
